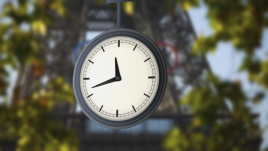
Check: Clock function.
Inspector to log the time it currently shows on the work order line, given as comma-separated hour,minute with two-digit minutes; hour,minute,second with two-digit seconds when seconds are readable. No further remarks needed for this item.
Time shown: 11,42
